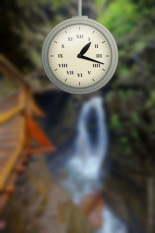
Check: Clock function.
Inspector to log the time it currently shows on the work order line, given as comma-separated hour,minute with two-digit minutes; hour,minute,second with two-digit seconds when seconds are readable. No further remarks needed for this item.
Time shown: 1,18
